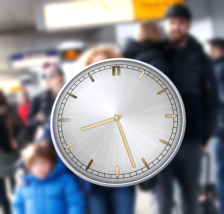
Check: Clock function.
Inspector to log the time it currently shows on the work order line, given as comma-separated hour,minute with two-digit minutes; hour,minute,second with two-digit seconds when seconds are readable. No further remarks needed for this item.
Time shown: 8,27
